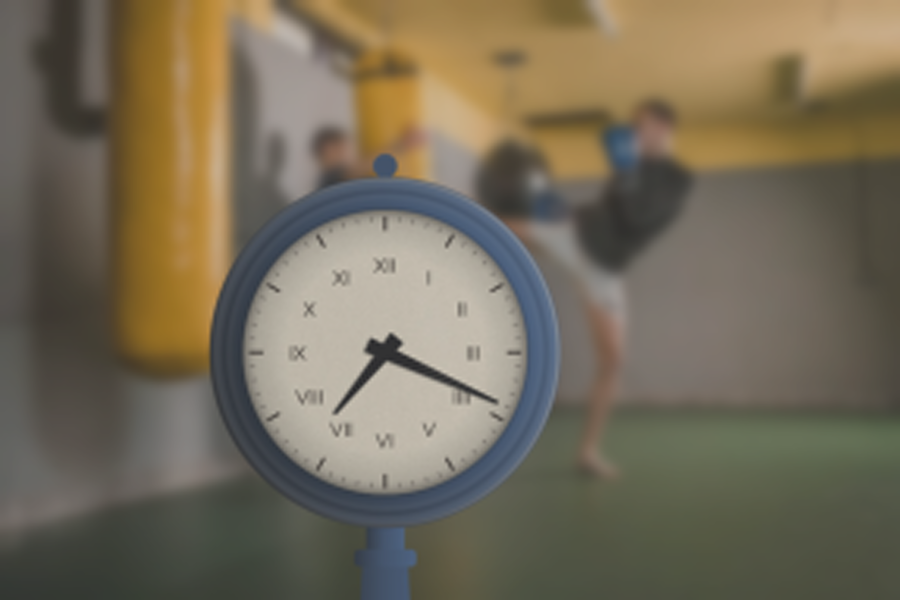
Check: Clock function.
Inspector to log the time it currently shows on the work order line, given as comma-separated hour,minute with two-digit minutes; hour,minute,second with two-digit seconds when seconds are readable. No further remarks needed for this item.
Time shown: 7,19
